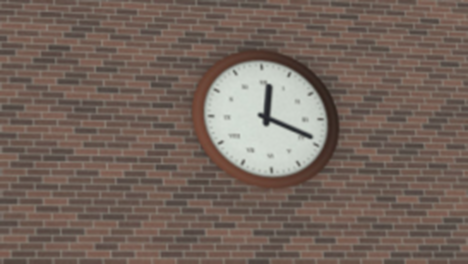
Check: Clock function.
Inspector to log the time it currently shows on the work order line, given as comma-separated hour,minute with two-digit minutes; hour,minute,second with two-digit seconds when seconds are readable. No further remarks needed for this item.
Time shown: 12,19
